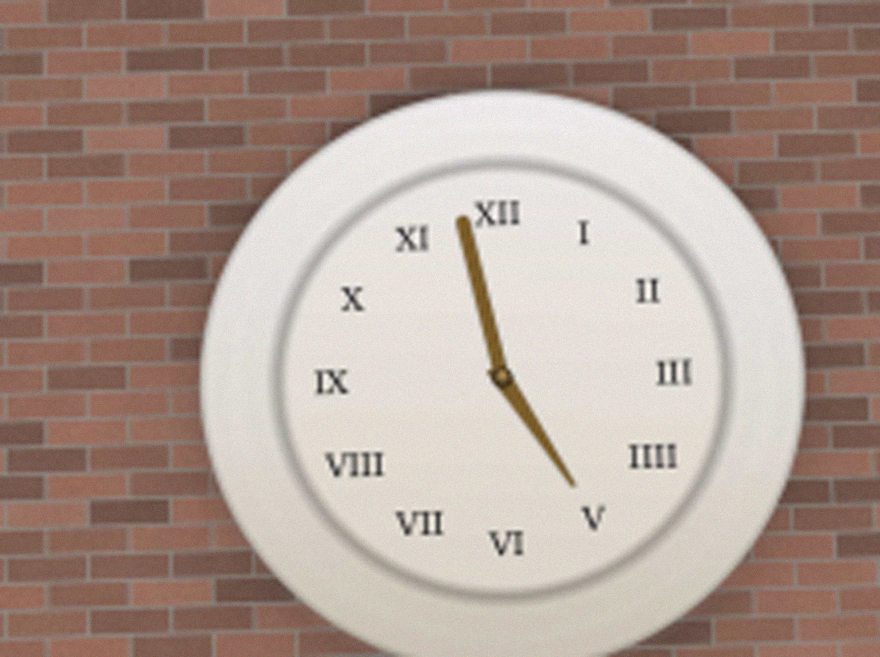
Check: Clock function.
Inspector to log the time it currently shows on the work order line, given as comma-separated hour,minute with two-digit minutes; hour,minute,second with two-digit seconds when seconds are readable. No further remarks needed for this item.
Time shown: 4,58
